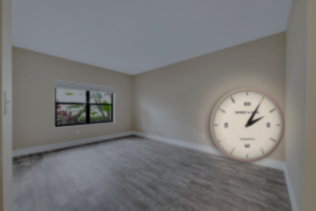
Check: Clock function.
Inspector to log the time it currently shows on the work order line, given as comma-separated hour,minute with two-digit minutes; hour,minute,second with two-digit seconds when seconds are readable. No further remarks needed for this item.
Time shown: 2,05
